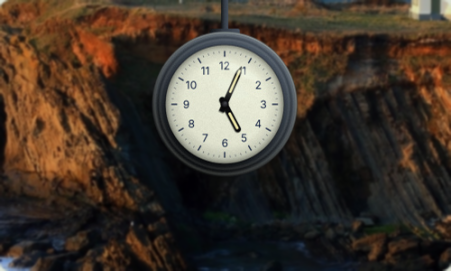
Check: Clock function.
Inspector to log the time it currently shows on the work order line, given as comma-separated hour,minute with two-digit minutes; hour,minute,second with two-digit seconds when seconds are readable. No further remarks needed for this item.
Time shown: 5,04
